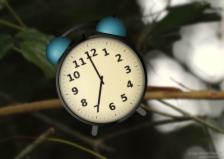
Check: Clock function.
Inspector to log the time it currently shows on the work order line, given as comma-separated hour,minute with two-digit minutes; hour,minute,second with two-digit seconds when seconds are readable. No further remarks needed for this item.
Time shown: 6,59
